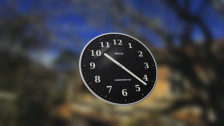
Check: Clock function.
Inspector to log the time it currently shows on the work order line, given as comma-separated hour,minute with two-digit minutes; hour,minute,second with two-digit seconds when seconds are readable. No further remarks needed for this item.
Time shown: 10,22
